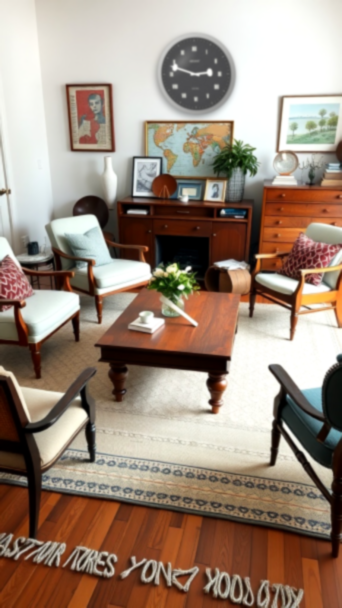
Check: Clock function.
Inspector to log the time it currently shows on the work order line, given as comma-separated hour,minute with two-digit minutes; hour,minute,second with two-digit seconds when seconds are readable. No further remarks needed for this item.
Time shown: 2,48
